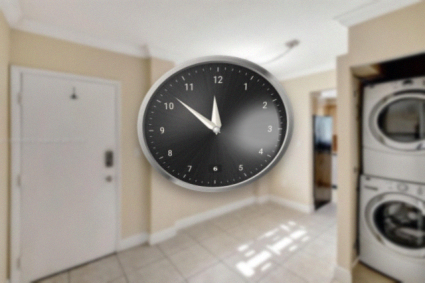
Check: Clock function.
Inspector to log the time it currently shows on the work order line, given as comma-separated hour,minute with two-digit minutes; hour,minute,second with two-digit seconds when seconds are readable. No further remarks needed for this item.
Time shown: 11,52
